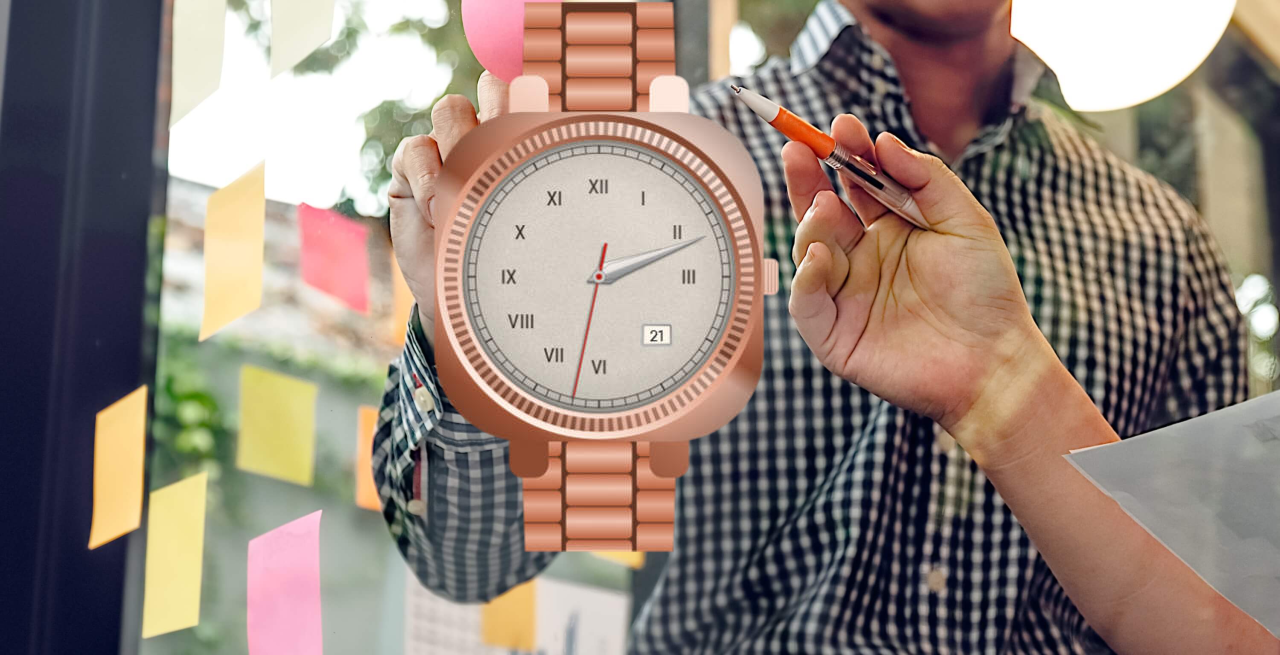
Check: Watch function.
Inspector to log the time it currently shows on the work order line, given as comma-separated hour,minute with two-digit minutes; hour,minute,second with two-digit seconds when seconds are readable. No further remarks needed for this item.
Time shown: 2,11,32
